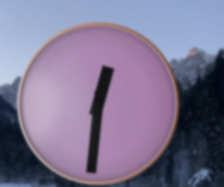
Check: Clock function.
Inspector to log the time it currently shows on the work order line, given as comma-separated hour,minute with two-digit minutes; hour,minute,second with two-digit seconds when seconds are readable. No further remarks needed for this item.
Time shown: 12,31
